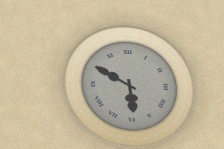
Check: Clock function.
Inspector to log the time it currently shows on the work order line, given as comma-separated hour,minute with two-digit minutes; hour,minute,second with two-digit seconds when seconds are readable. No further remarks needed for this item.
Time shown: 5,50
